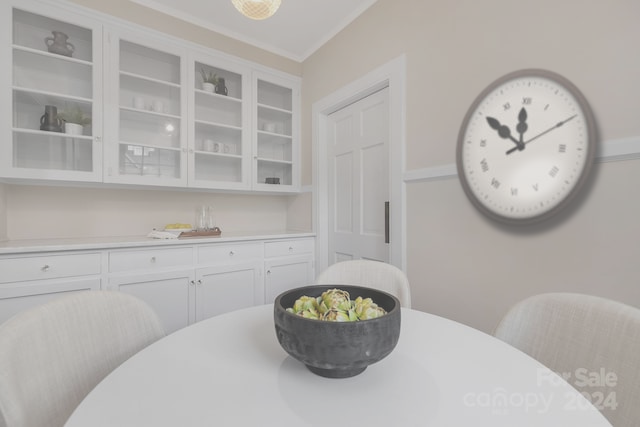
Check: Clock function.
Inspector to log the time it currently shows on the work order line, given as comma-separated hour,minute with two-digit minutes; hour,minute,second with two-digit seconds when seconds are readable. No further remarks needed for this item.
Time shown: 11,50,10
